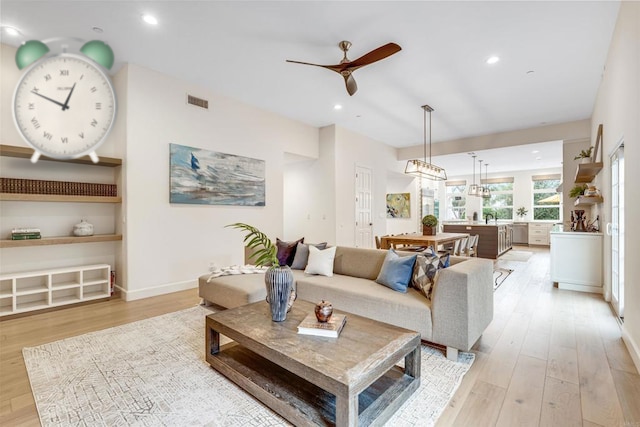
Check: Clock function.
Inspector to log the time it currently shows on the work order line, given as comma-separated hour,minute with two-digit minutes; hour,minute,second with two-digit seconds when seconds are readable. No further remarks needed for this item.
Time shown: 12,49
